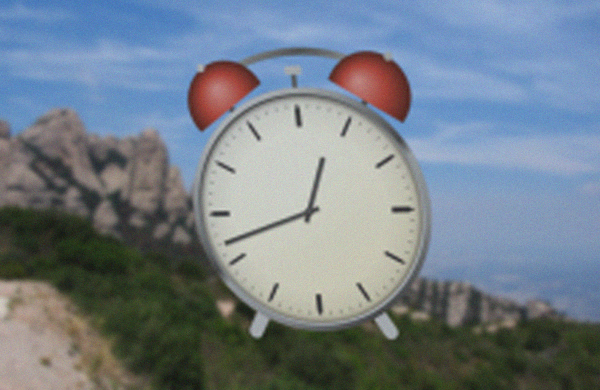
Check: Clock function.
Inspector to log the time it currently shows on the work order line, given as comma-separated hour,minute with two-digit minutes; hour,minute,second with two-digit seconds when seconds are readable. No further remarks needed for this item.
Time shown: 12,42
